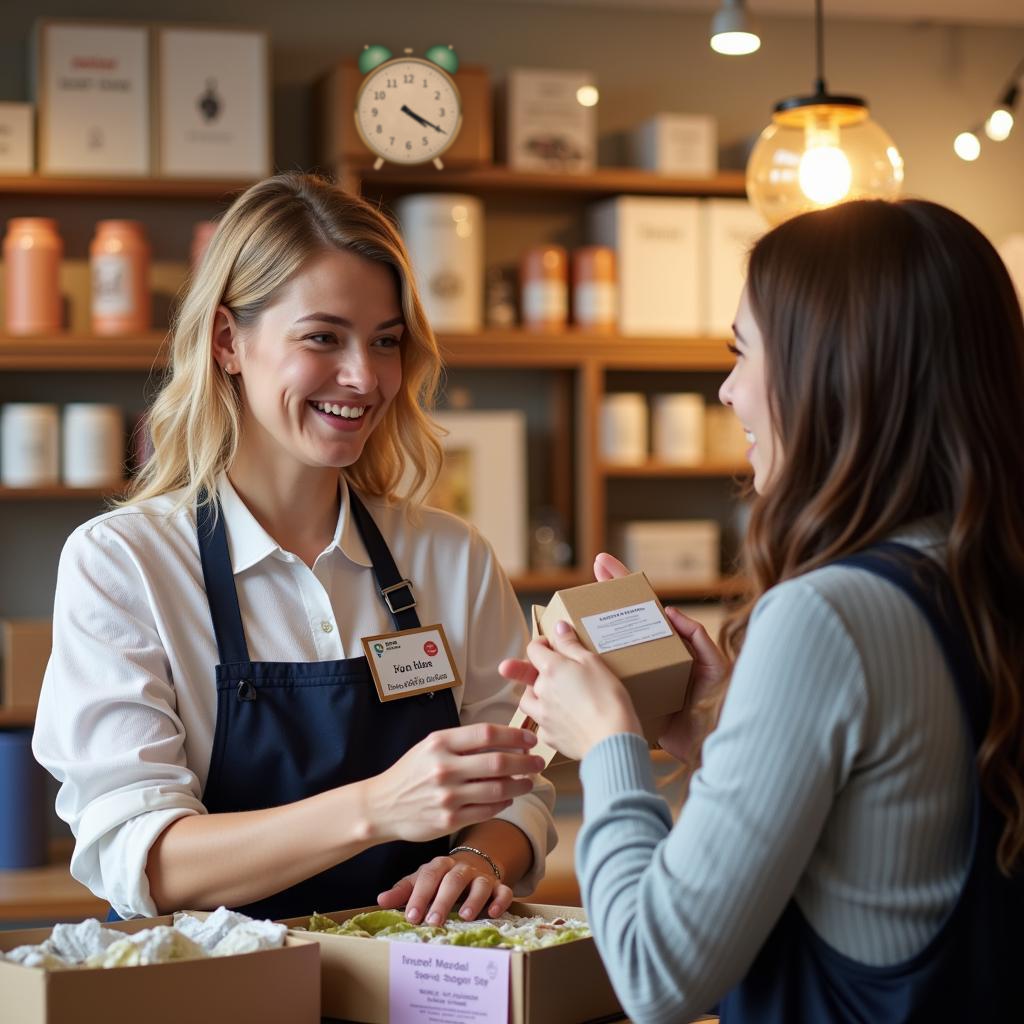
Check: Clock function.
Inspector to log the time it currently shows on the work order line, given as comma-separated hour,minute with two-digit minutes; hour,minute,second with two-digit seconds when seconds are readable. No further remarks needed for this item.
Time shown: 4,20
